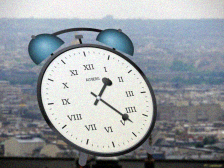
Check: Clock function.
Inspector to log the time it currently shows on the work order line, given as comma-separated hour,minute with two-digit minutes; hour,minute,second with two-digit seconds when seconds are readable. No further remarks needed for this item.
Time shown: 1,23
